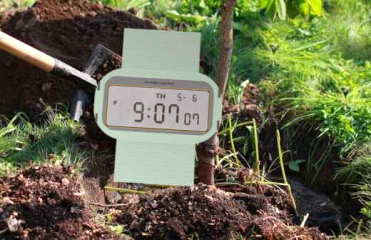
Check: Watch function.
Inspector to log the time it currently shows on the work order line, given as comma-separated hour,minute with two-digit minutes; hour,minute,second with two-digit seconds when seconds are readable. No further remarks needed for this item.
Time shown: 9,07,07
